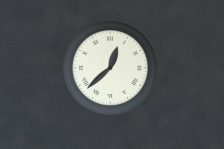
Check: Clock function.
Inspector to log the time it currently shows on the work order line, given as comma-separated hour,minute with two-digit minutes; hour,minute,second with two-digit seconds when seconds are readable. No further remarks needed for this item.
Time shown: 12,38
